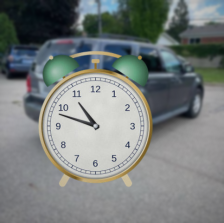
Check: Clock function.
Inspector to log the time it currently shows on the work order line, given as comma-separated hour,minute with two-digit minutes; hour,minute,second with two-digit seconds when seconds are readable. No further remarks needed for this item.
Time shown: 10,48
